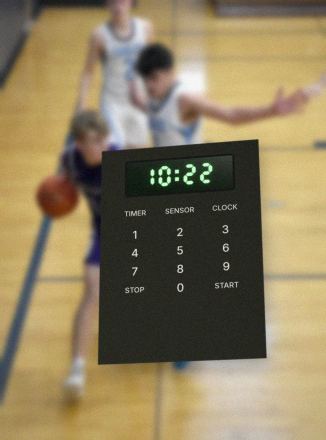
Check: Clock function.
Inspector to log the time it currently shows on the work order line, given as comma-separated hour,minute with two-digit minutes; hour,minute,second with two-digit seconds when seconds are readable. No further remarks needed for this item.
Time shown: 10,22
